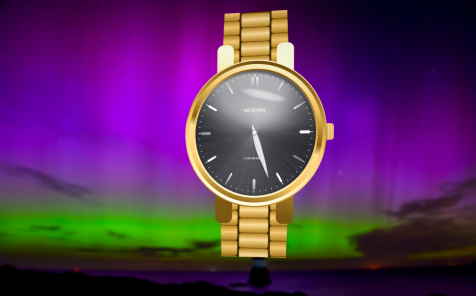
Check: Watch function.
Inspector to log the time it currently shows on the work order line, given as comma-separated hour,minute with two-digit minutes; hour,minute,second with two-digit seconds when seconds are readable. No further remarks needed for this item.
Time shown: 5,27
